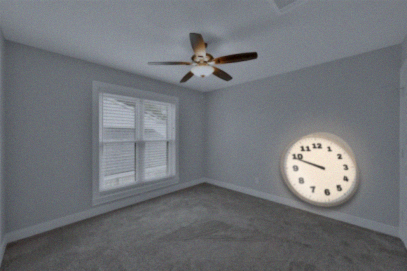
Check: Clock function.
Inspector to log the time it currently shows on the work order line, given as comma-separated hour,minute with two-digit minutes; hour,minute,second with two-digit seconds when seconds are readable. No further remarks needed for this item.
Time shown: 9,49
